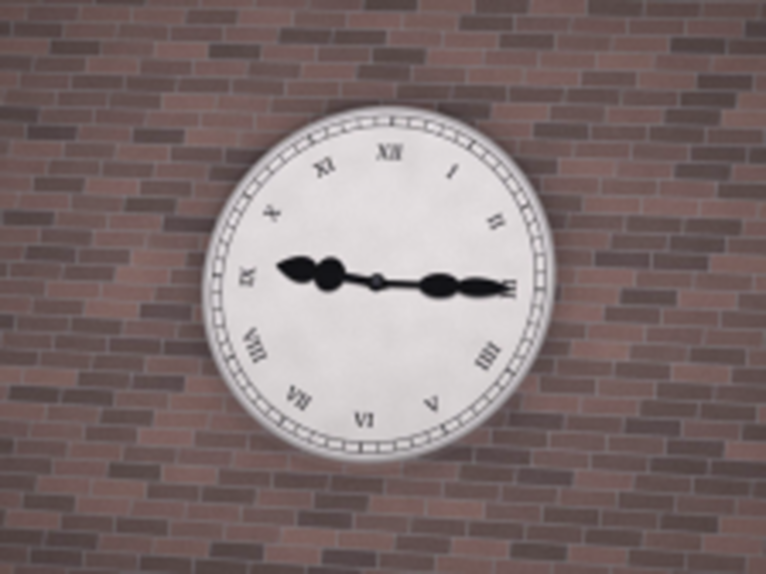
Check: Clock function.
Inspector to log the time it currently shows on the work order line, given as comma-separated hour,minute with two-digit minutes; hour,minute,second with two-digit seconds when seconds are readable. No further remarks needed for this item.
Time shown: 9,15
